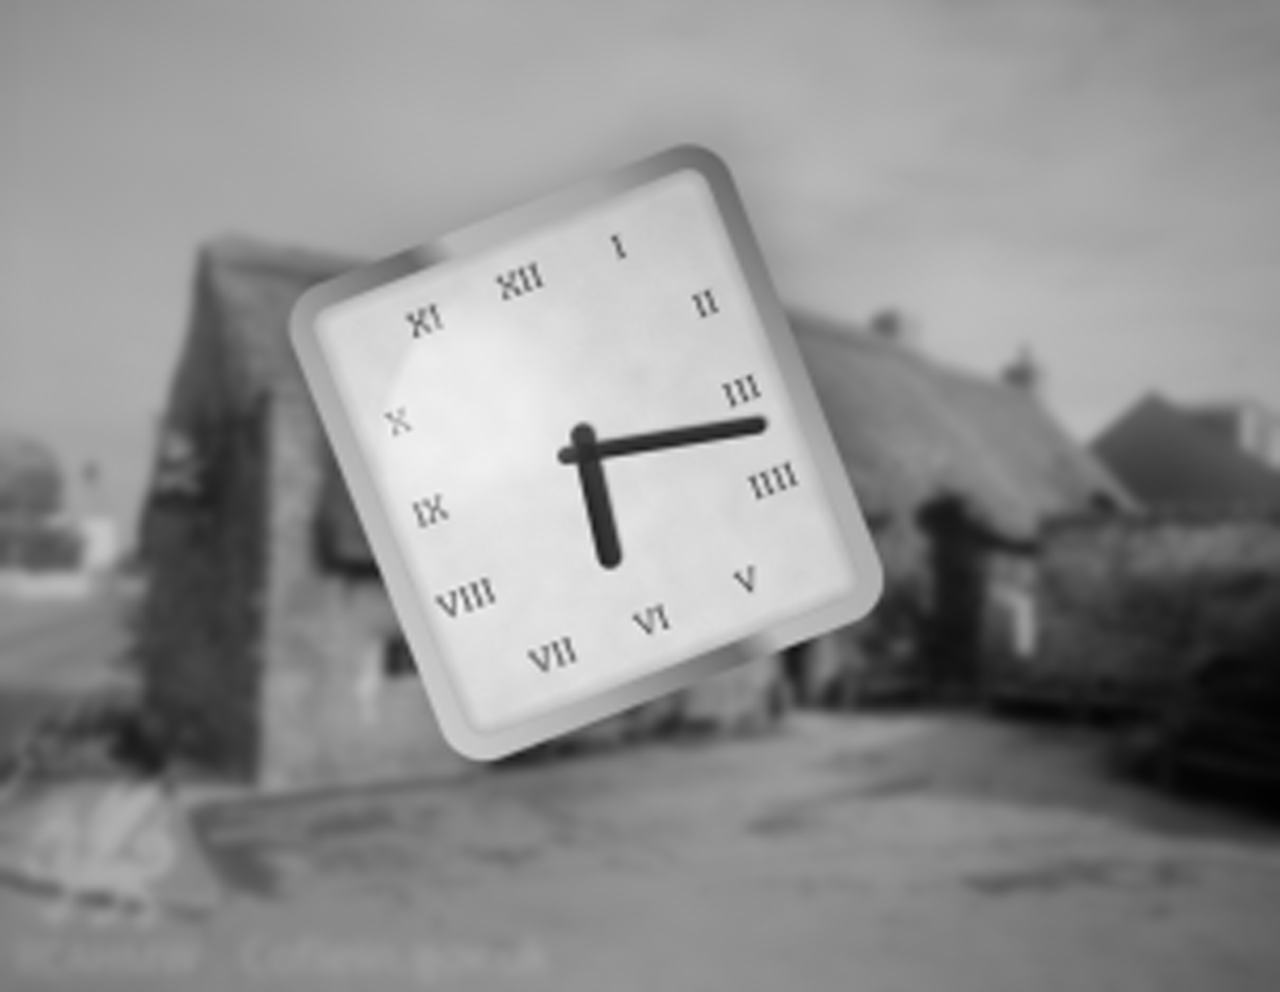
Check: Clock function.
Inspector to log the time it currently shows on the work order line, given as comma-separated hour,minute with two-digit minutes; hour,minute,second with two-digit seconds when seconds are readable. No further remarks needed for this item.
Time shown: 6,17
